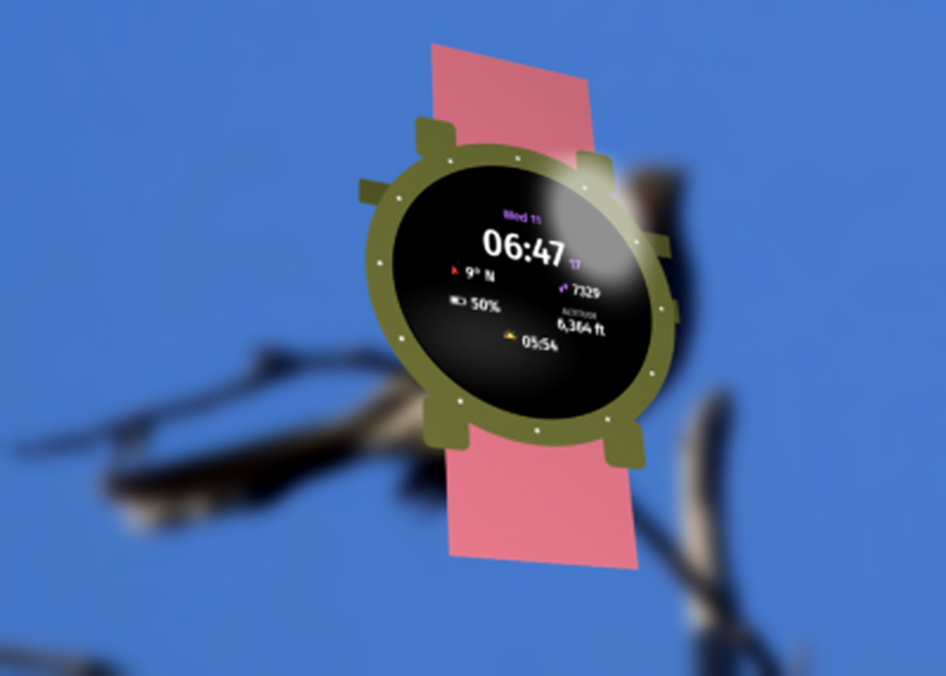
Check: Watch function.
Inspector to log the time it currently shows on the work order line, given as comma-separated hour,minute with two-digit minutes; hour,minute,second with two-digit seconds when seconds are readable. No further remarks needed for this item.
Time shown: 6,47
